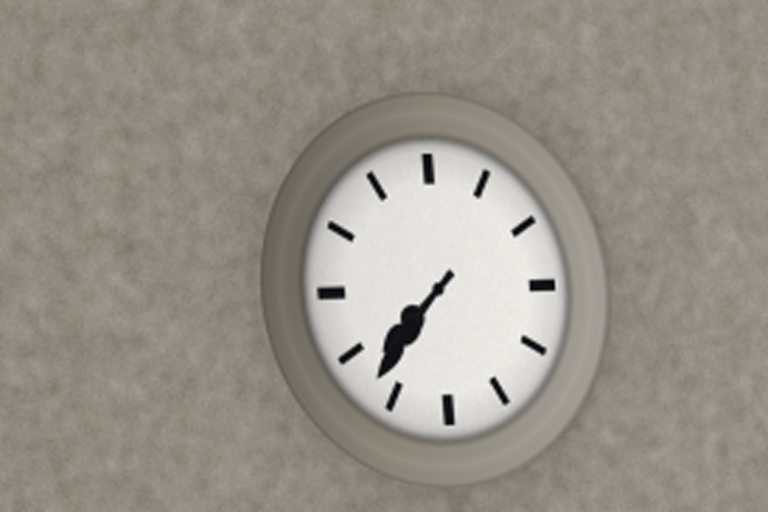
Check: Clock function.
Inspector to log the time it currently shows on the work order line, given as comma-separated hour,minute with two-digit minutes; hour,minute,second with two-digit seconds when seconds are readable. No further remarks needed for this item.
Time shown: 7,37
